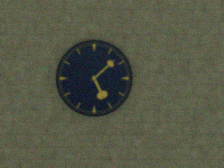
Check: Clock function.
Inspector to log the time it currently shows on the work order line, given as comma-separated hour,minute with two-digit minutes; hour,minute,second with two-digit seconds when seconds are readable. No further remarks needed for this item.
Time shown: 5,08
